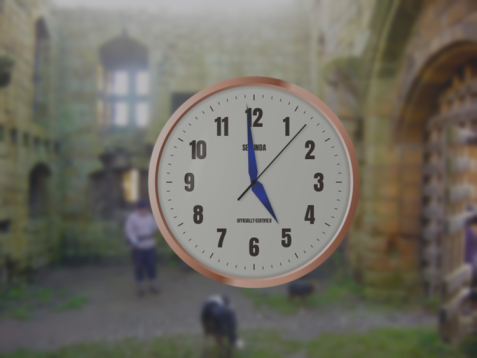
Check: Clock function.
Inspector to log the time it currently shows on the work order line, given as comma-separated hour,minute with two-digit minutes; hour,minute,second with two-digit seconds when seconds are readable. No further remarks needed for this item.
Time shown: 4,59,07
